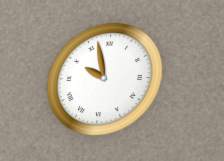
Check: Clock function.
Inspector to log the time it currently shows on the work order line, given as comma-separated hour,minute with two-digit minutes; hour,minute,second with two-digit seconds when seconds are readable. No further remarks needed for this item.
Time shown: 9,57
